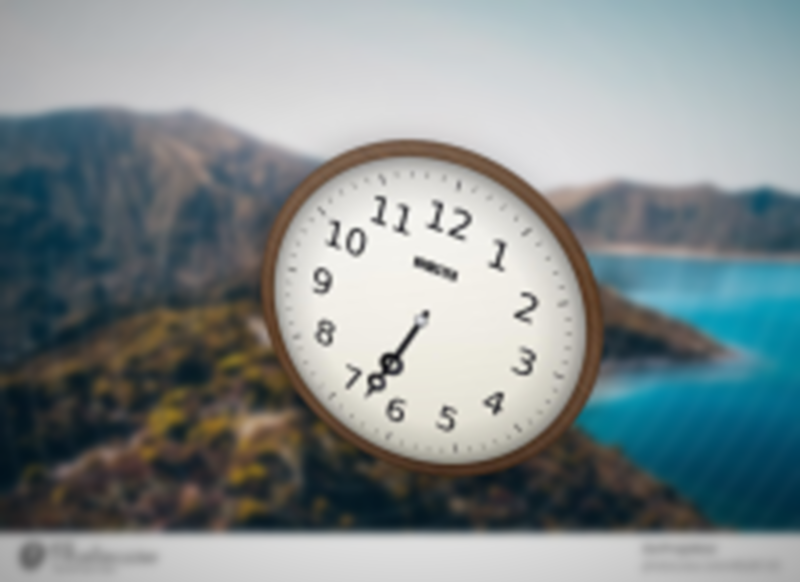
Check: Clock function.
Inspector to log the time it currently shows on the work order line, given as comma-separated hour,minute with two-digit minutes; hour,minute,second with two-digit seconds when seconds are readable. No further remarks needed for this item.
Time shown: 6,33
